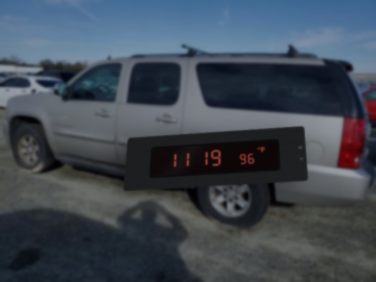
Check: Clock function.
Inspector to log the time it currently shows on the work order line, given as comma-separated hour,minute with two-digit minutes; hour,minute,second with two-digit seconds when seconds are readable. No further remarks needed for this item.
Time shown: 11,19
